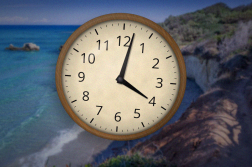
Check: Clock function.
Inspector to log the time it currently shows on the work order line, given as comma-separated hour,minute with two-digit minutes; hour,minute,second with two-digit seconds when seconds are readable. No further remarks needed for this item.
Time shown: 4,02
